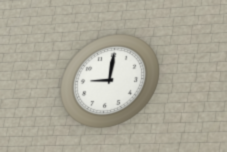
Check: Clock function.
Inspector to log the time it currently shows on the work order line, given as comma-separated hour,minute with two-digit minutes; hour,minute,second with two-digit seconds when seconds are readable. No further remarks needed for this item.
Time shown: 9,00
